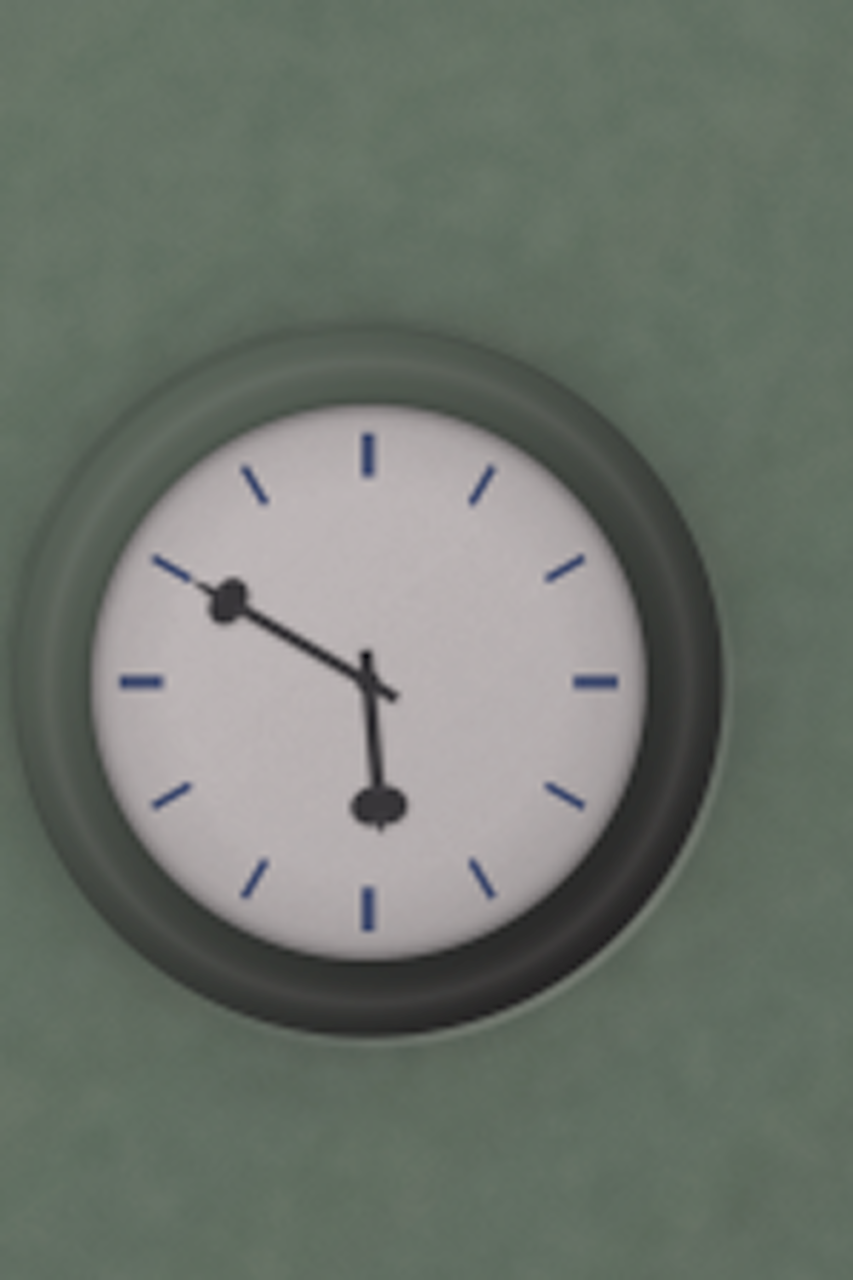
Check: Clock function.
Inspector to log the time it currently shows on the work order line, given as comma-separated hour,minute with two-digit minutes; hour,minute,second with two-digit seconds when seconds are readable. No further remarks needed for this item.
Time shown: 5,50
